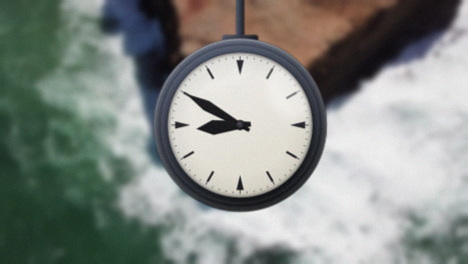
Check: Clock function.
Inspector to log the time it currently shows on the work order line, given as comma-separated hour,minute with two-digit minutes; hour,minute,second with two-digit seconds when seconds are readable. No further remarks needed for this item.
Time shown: 8,50
